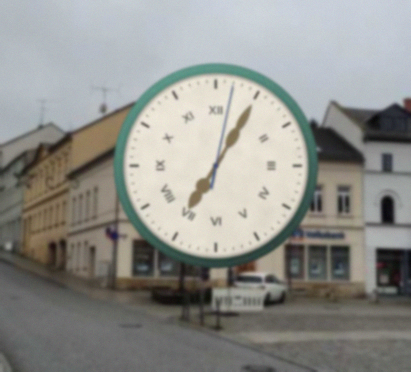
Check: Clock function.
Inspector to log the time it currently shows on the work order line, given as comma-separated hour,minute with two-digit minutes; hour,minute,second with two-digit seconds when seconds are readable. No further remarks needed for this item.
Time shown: 7,05,02
